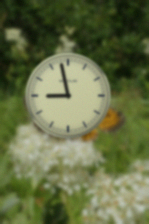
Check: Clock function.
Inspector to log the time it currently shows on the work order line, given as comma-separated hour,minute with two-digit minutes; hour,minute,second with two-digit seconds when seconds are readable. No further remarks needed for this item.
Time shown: 8,58
